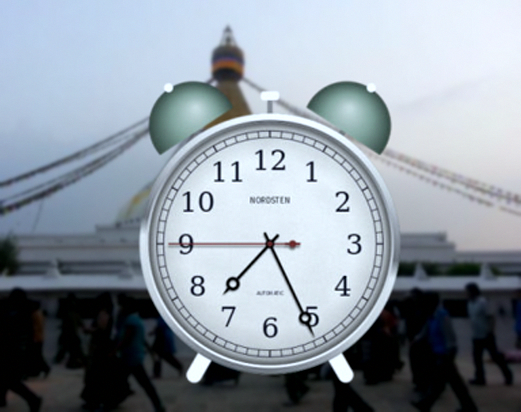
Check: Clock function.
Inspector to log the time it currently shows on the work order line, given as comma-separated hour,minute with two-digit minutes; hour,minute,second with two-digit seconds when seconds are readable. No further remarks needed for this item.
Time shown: 7,25,45
